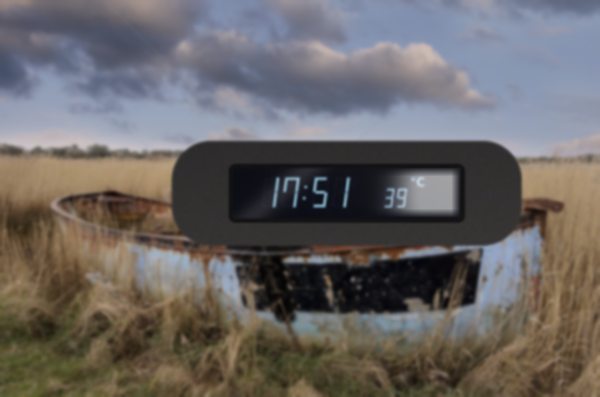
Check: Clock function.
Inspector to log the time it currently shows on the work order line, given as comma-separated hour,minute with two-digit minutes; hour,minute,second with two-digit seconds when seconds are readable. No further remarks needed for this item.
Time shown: 17,51
